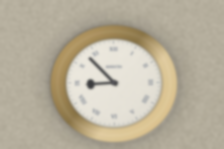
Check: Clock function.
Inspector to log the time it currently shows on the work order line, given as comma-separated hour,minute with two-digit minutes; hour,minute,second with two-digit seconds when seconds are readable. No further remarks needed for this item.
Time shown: 8,53
